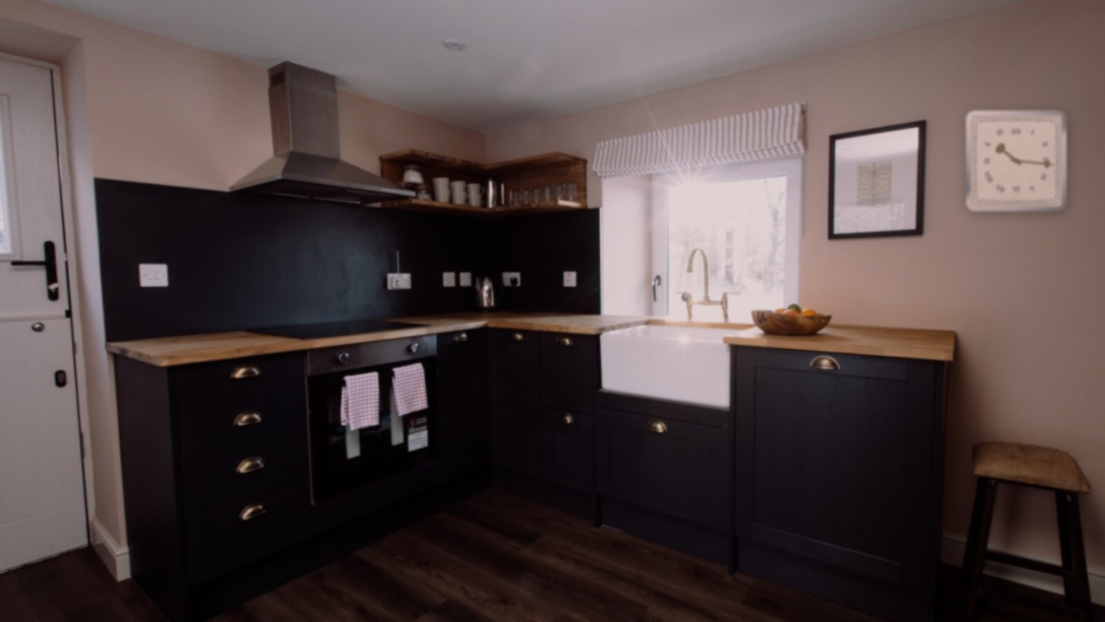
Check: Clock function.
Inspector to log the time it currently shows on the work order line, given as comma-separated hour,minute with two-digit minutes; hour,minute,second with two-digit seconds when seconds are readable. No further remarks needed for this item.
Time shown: 10,16
